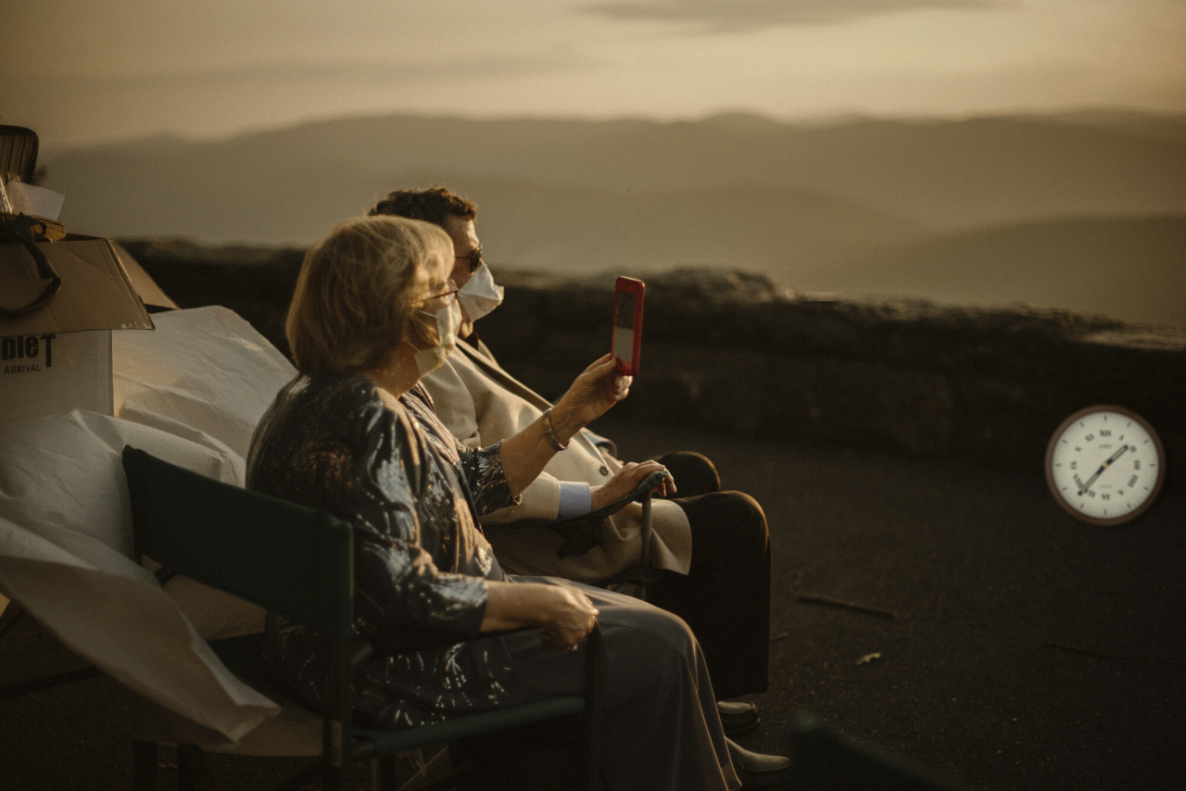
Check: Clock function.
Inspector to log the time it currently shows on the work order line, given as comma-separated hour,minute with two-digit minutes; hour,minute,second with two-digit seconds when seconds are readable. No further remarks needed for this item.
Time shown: 1,37
